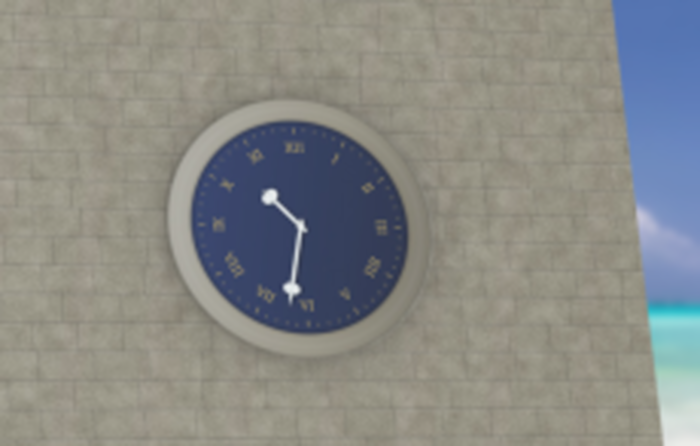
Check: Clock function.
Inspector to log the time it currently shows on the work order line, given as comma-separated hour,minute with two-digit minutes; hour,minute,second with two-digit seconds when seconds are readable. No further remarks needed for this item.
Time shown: 10,32
